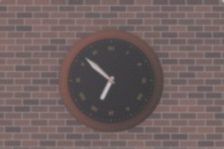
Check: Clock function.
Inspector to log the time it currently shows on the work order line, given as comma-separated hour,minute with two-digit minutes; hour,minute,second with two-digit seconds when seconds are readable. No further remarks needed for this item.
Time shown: 6,52
